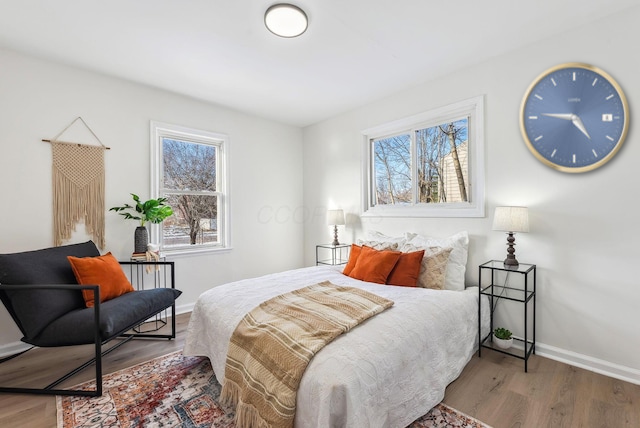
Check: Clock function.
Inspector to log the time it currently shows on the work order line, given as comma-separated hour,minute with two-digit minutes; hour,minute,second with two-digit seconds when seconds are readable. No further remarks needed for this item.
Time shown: 4,46
